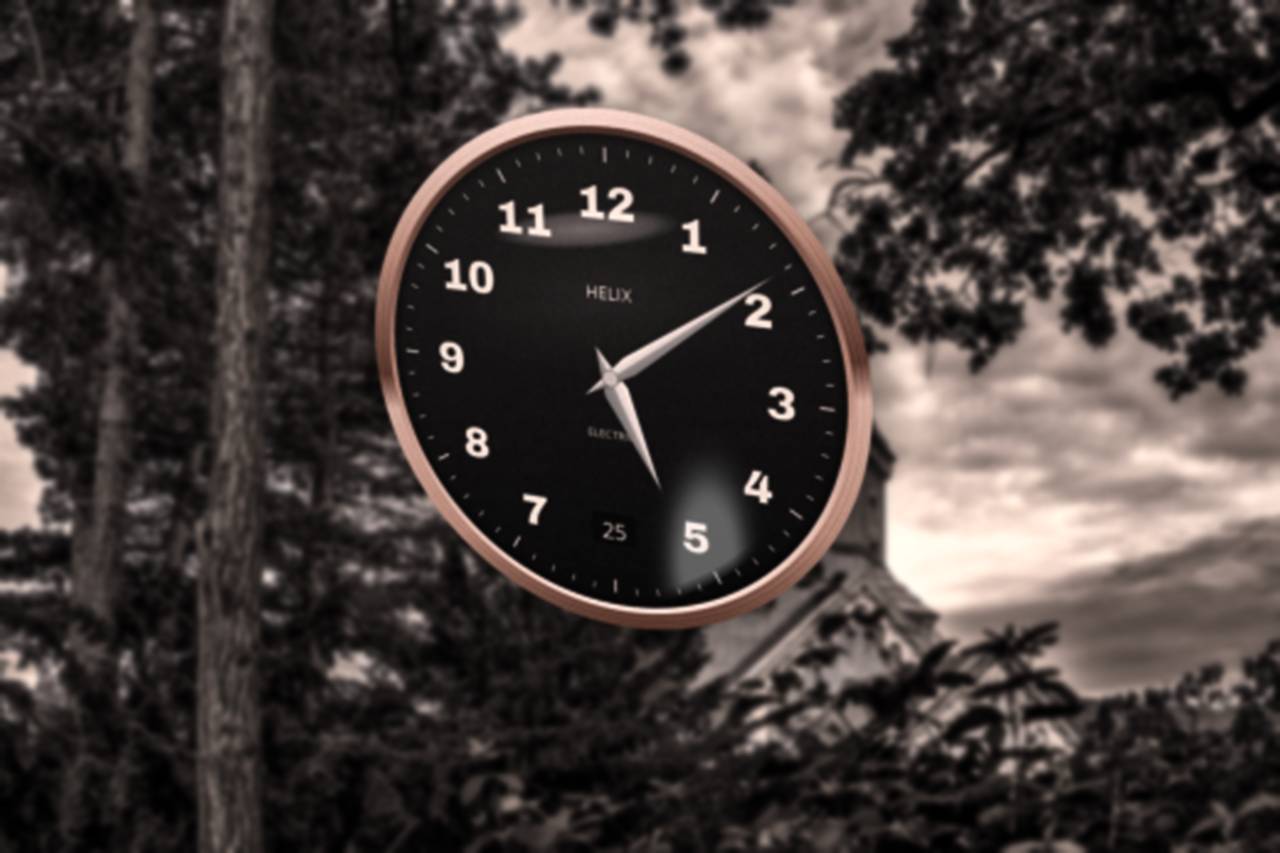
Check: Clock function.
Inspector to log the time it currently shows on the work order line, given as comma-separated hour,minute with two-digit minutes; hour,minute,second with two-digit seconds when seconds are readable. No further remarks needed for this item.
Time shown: 5,09
